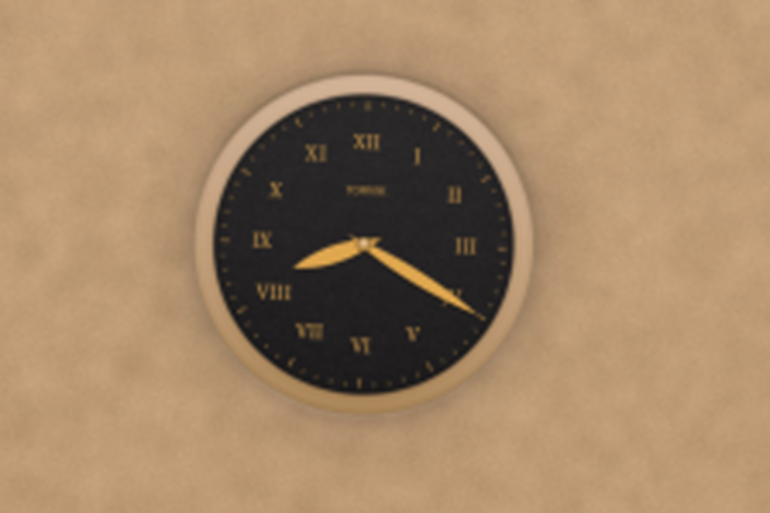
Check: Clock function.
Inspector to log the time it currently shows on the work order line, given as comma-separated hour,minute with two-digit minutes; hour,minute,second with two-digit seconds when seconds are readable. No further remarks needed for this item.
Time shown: 8,20
